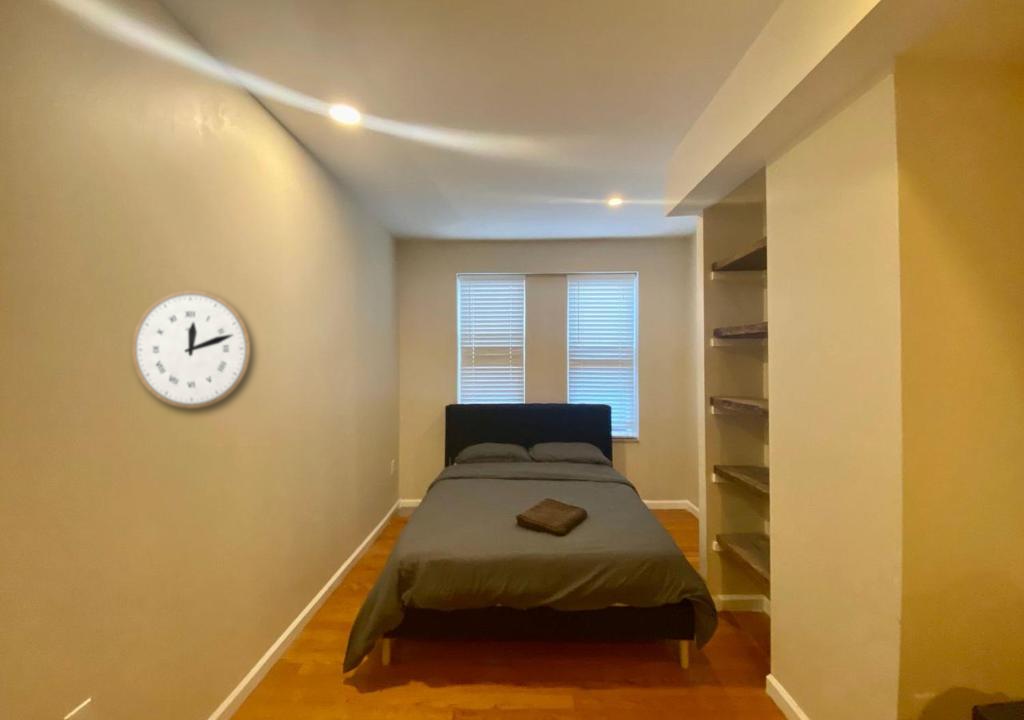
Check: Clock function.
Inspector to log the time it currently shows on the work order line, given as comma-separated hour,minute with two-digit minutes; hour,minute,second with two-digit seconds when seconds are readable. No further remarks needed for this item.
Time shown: 12,12
